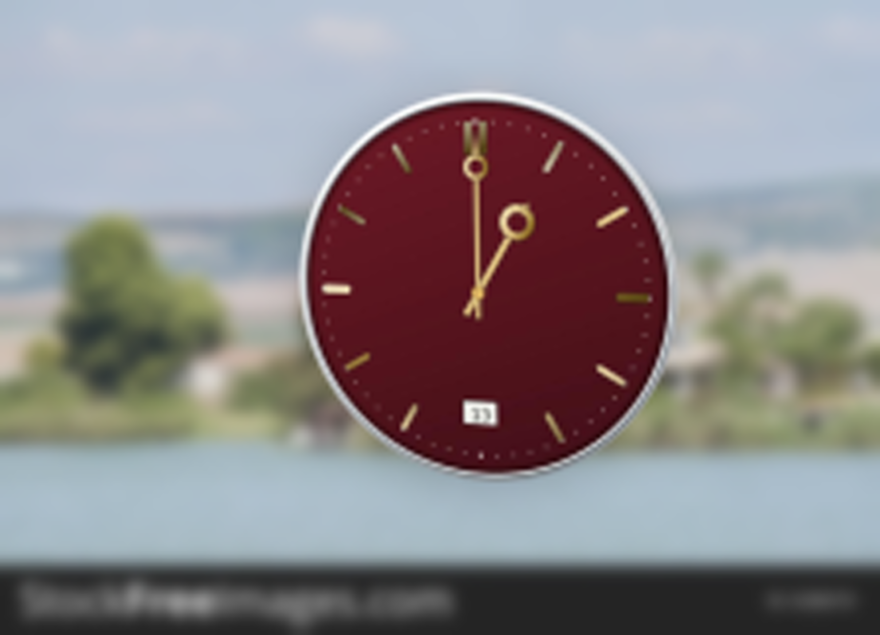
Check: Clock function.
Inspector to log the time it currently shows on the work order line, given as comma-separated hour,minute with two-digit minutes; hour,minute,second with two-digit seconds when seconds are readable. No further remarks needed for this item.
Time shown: 1,00
